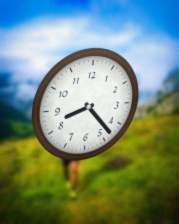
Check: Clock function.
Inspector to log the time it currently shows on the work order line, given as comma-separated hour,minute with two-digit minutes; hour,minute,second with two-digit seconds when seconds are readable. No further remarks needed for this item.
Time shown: 8,23
